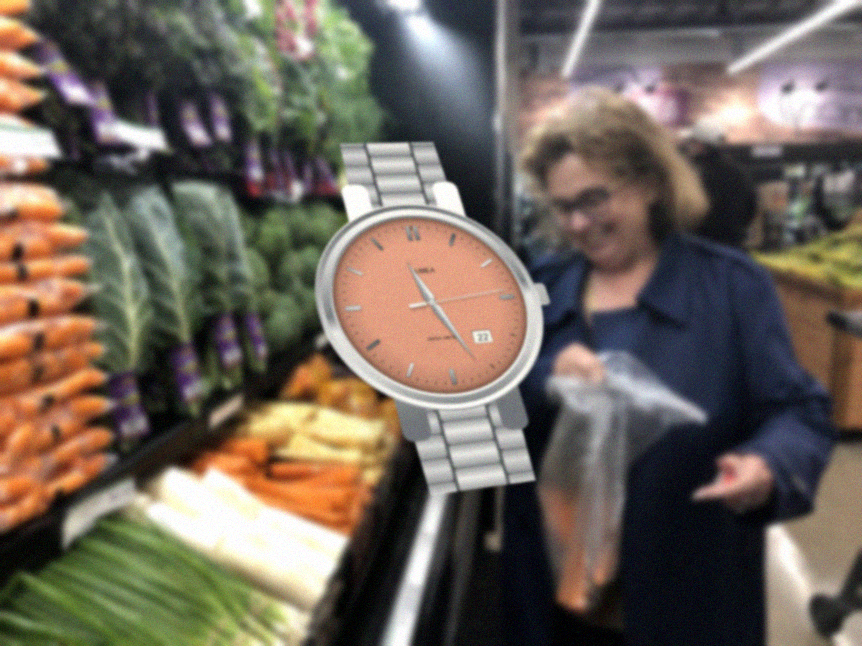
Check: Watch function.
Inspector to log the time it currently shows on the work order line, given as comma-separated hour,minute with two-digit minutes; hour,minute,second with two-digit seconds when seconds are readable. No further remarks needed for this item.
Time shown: 11,26,14
